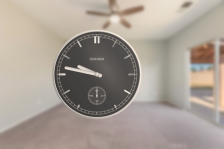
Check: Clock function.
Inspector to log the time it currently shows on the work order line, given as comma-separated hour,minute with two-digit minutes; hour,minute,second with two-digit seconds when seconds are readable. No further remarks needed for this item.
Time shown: 9,47
